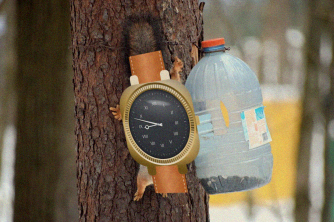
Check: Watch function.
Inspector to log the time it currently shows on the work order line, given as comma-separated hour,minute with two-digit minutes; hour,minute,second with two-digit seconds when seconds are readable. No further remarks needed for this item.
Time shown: 8,48
